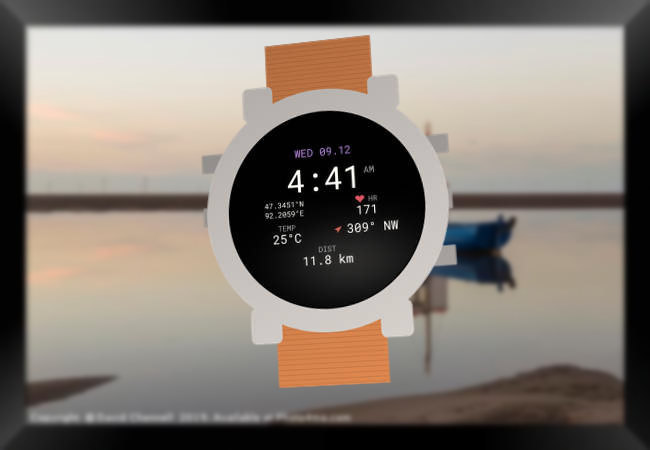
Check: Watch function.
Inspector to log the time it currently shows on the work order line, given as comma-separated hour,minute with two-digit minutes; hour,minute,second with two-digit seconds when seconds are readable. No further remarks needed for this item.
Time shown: 4,41
